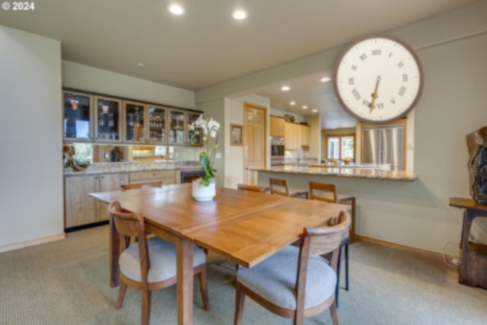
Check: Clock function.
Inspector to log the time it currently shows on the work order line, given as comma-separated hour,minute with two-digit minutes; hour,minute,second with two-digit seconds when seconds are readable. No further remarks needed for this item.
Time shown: 6,33
